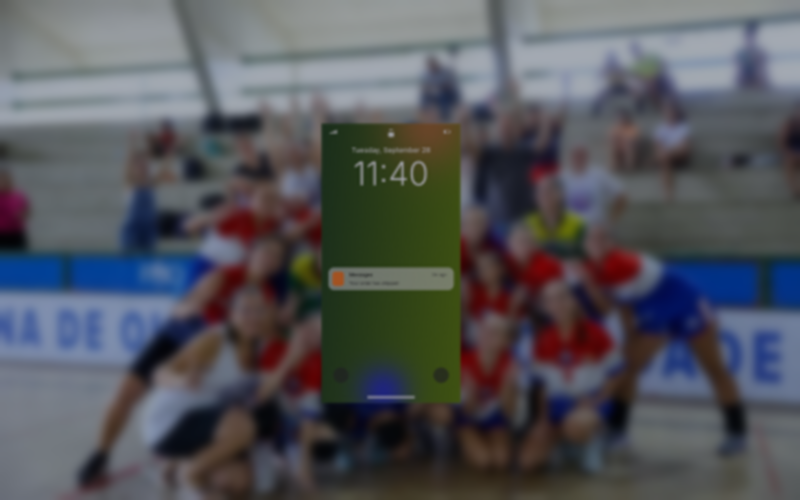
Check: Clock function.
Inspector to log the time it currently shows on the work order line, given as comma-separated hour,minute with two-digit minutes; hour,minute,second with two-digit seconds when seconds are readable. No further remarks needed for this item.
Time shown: 11,40
